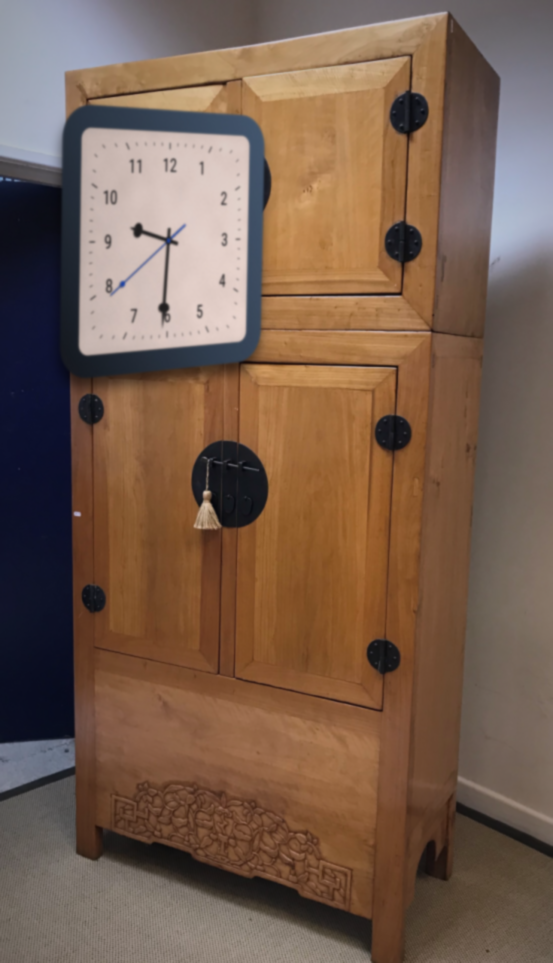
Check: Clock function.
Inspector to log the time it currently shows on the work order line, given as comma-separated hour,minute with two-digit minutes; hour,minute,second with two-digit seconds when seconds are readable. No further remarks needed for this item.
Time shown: 9,30,39
